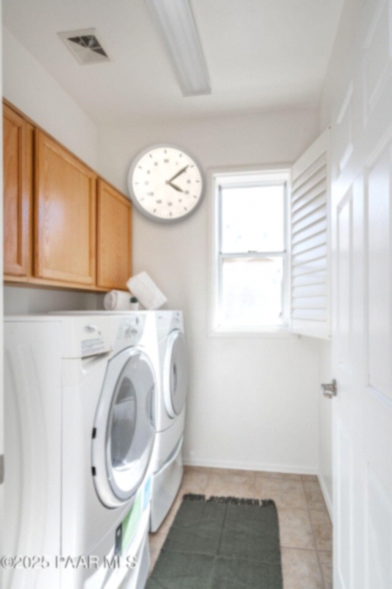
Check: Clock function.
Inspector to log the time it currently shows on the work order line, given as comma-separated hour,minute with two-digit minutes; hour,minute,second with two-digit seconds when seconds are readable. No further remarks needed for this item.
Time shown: 4,09
